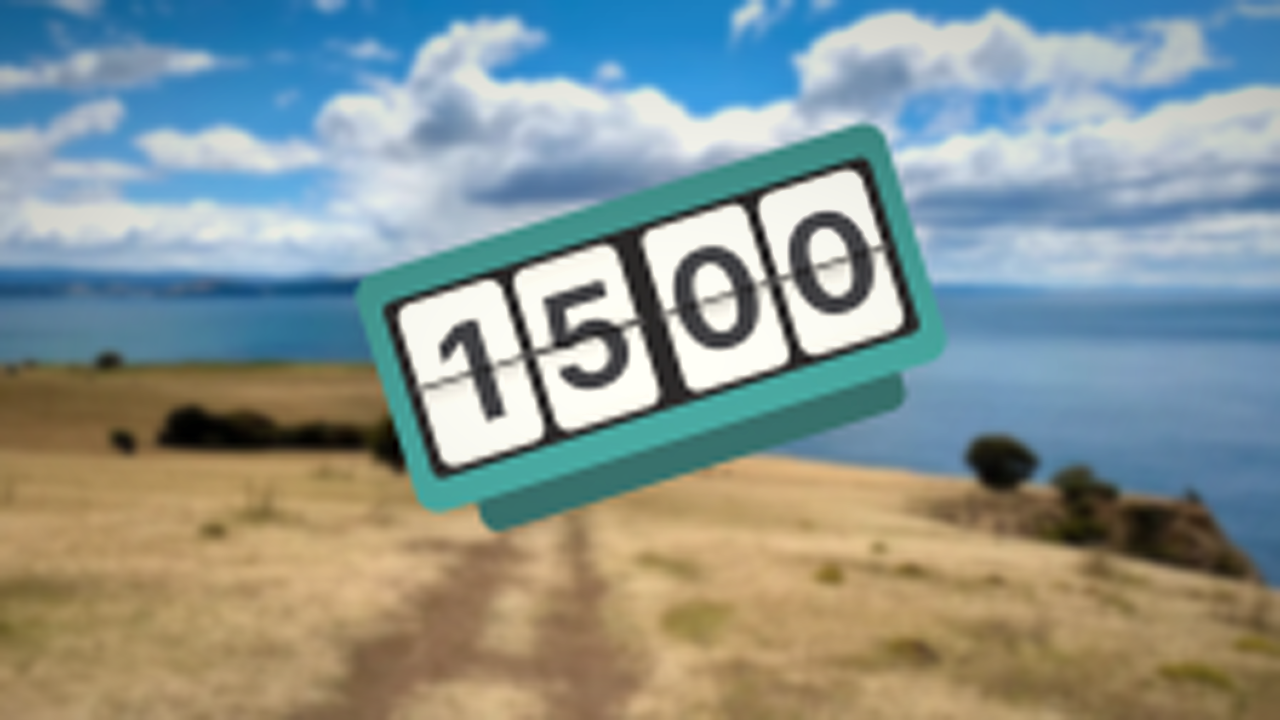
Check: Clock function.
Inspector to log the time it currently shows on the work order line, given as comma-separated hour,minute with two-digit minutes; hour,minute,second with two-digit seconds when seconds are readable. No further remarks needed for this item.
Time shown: 15,00
